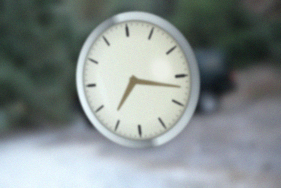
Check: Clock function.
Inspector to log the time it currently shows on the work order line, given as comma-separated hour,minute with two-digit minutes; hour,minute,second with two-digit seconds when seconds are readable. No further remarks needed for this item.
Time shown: 7,17
